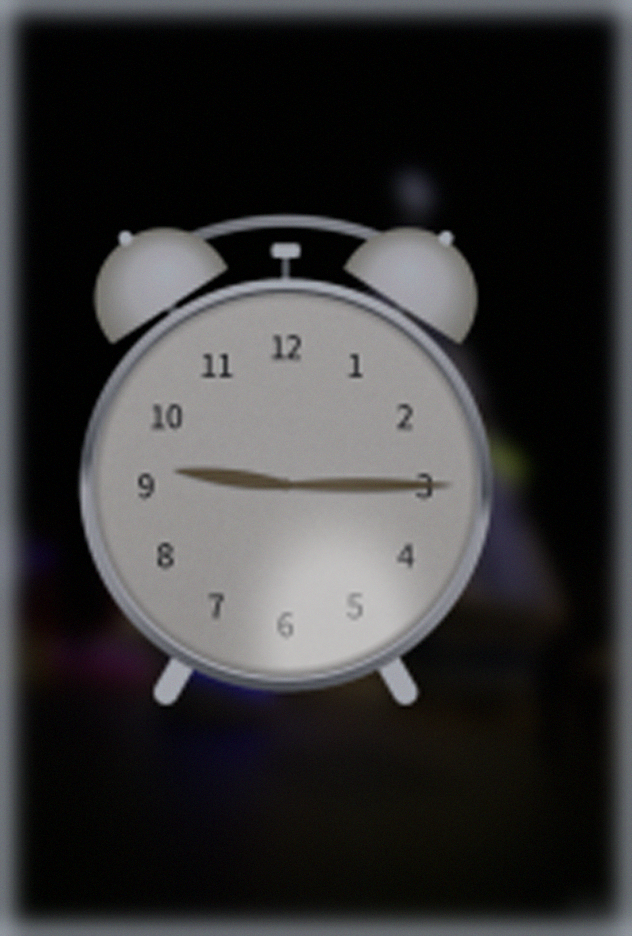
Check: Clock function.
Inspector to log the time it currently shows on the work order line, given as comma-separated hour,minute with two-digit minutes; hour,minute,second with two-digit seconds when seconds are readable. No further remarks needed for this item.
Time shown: 9,15
